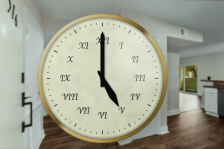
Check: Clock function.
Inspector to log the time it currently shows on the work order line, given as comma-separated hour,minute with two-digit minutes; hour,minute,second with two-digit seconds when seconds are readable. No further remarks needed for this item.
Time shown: 5,00
